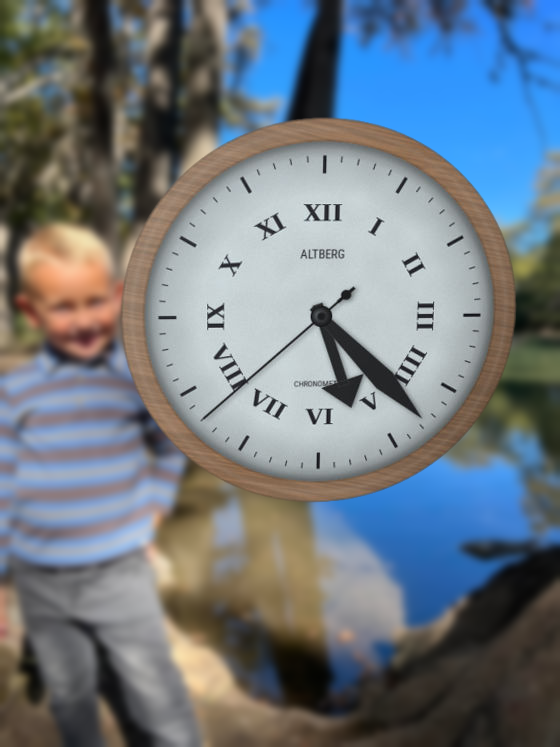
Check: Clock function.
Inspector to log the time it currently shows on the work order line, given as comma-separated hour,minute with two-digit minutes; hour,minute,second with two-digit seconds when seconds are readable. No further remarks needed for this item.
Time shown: 5,22,38
